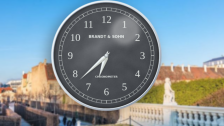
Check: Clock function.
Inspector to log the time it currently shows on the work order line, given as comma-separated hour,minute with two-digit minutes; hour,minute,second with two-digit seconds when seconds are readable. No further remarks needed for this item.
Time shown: 6,38
